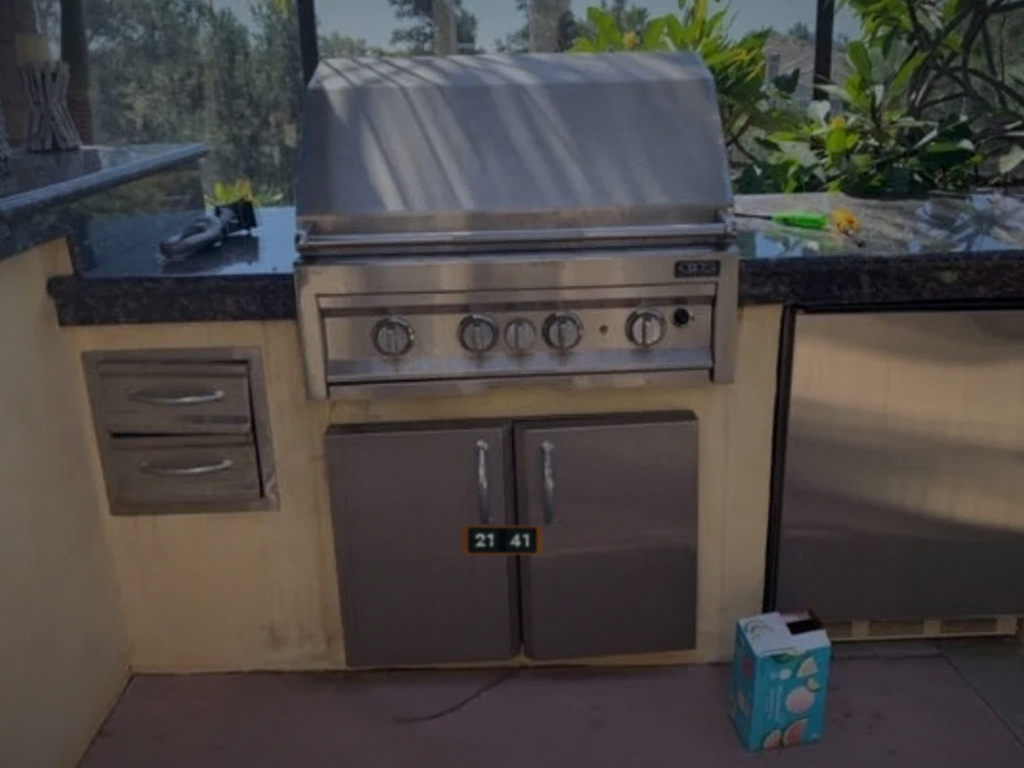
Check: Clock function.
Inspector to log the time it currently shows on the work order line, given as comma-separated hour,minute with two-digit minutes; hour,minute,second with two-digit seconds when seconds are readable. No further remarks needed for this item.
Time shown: 21,41
